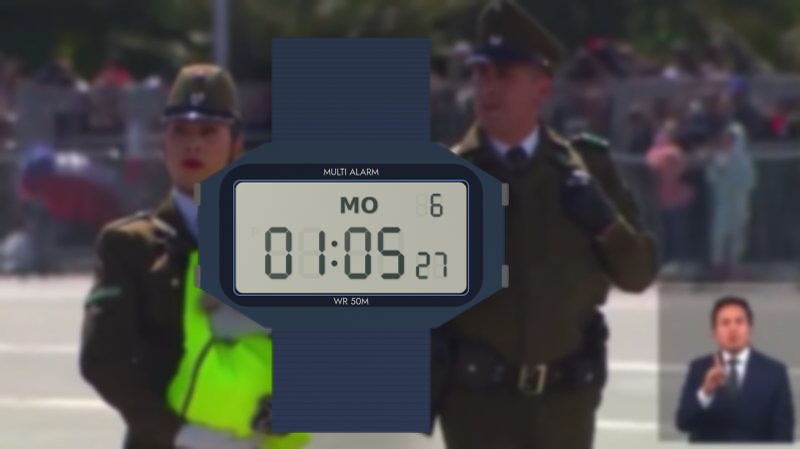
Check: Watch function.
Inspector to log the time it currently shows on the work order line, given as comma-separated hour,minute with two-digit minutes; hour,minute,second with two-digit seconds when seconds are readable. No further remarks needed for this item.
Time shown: 1,05,27
